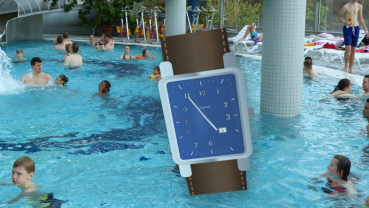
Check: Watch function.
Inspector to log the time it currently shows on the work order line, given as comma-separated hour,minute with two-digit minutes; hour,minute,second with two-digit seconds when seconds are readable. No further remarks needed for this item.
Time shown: 4,55
